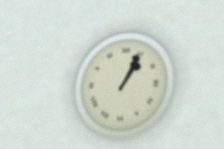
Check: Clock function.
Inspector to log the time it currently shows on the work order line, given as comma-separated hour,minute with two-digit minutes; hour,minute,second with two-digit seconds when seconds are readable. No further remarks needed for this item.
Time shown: 1,04
